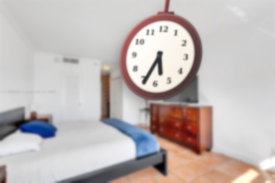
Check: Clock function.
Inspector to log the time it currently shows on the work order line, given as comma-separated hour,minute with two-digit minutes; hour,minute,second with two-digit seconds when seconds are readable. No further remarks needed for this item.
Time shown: 5,34
